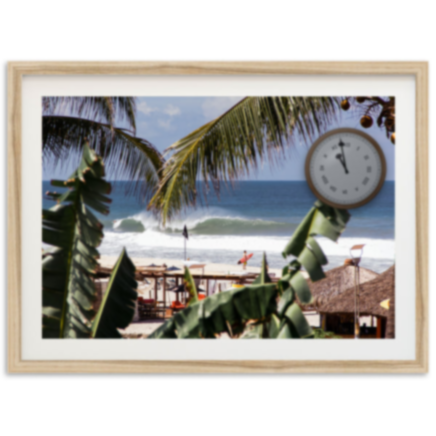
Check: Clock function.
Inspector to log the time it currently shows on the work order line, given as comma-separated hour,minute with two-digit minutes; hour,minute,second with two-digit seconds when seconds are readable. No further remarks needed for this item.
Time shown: 10,58
